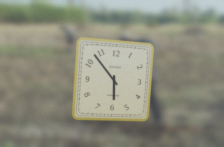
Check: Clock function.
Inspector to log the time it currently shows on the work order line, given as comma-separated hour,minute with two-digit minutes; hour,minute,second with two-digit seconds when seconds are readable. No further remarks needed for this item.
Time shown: 5,53
